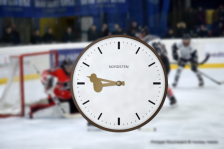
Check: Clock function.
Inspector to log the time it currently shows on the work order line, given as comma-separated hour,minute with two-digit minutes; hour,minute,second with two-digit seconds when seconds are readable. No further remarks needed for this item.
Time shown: 8,47
